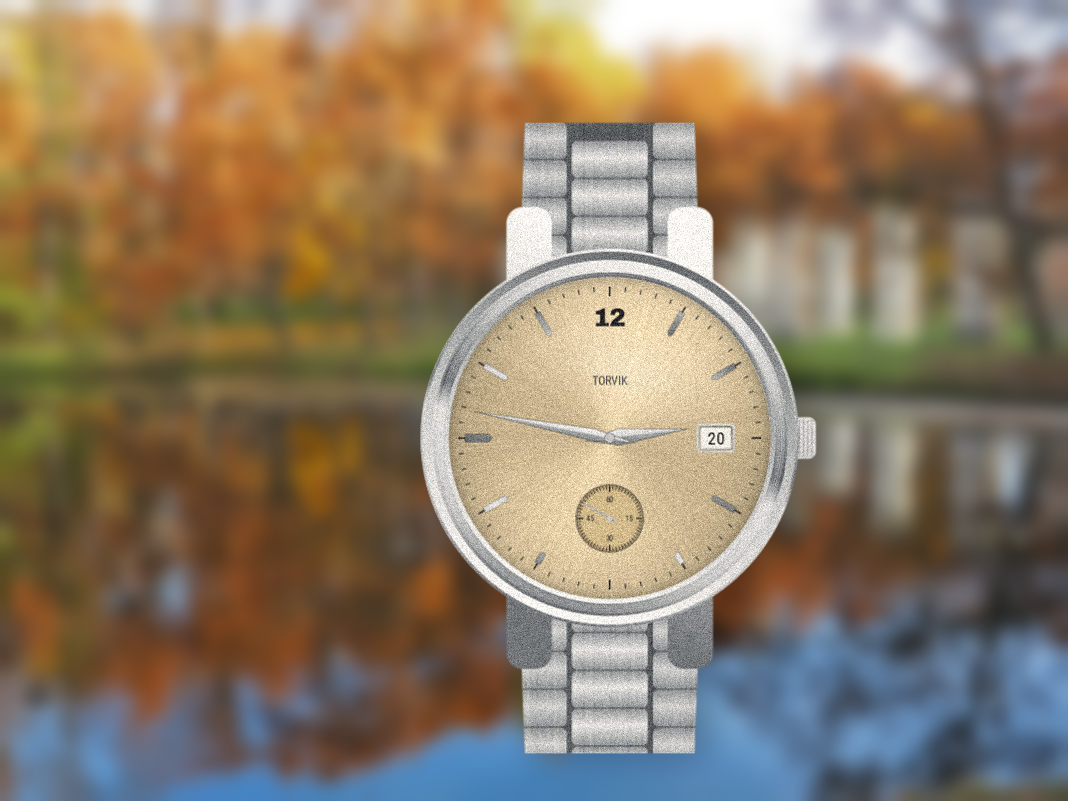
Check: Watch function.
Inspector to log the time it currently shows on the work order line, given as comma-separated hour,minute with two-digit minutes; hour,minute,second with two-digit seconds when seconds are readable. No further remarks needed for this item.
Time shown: 2,46,50
